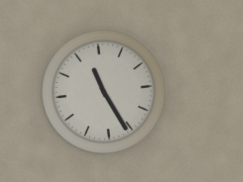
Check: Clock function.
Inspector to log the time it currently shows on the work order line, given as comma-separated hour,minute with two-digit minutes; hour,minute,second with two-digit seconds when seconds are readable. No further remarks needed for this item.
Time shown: 11,26
